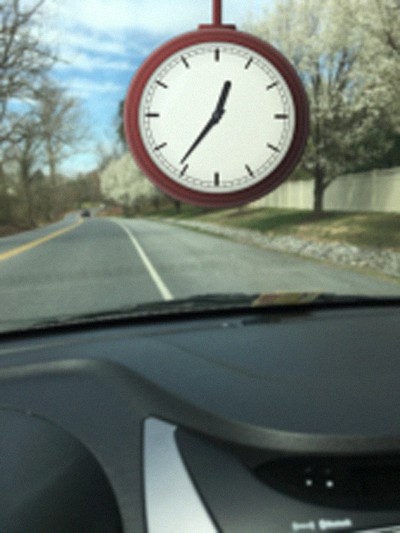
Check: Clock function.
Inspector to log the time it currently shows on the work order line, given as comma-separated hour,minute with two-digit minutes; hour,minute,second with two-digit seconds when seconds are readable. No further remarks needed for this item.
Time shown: 12,36
